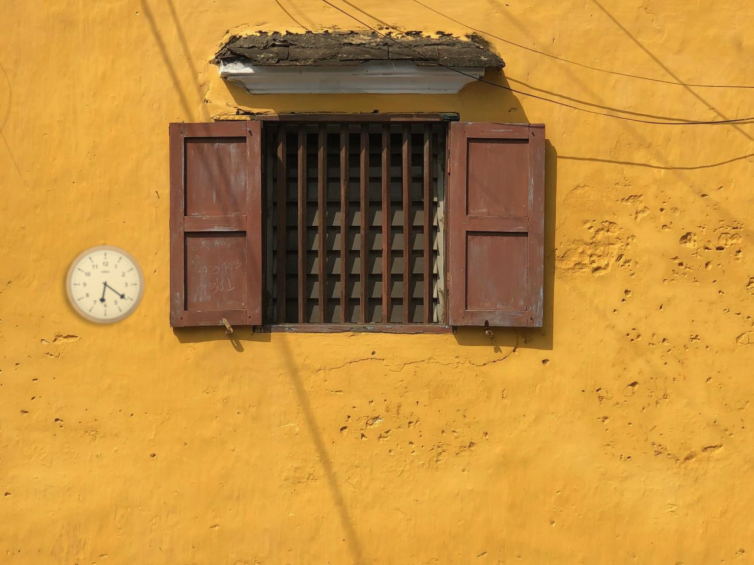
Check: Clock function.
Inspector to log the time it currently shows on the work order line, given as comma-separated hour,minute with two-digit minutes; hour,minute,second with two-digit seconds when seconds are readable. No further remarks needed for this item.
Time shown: 6,21
